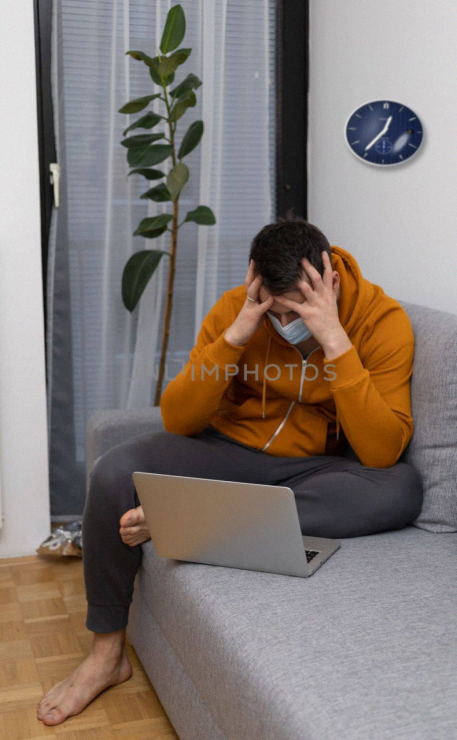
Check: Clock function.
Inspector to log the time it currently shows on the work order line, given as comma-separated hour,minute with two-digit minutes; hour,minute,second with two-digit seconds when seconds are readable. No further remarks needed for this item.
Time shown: 12,36
